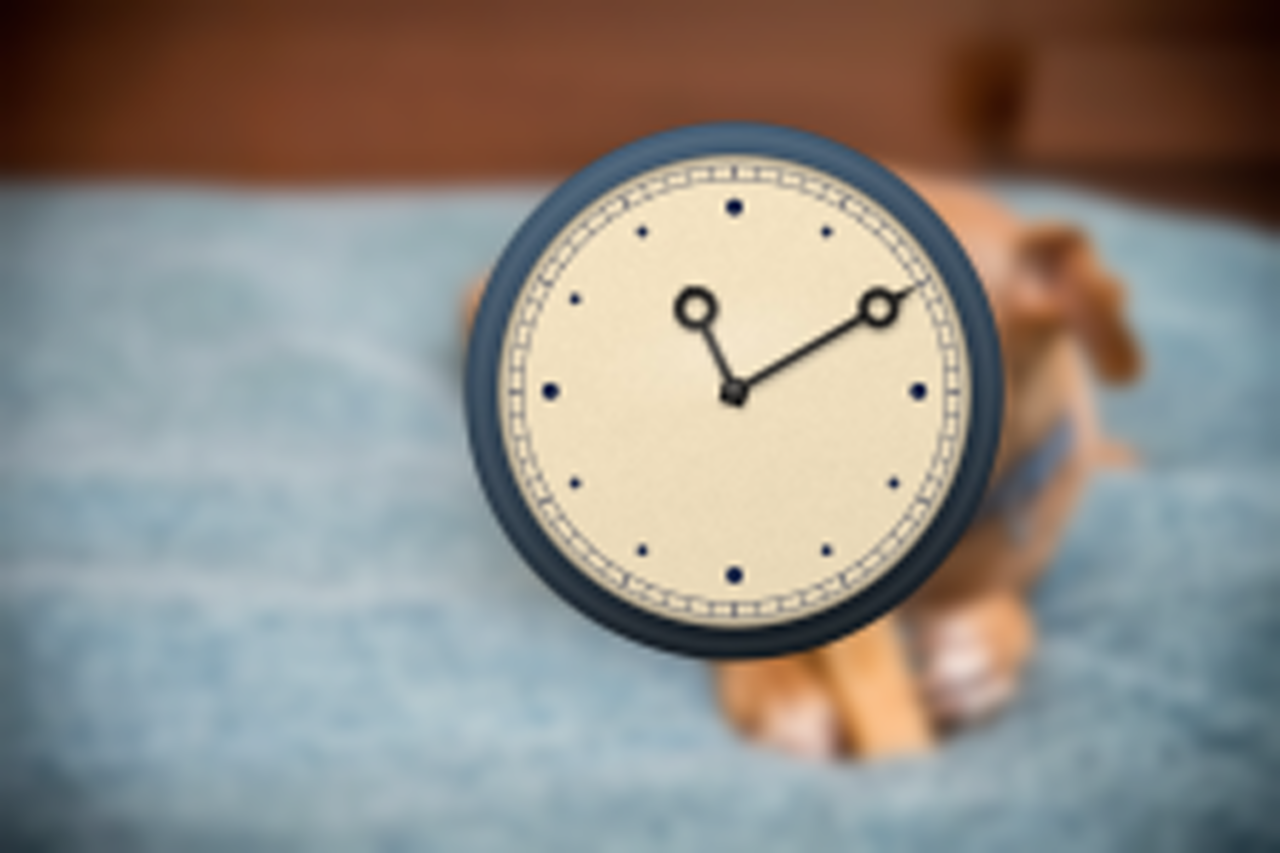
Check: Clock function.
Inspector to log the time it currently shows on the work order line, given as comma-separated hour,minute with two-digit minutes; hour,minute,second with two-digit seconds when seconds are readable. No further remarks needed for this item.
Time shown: 11,10
